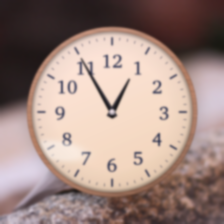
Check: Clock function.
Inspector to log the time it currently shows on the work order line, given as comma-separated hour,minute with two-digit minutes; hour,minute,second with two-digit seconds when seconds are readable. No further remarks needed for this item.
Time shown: 12,55
